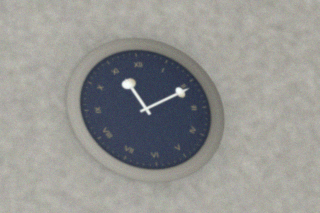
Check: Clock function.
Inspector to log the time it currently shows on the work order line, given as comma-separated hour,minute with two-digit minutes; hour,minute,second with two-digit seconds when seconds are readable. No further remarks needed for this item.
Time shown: 11,11
